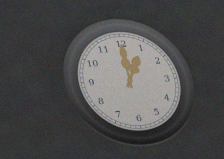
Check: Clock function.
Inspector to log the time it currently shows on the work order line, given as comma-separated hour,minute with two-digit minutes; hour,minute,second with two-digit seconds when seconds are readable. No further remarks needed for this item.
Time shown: 1,00
